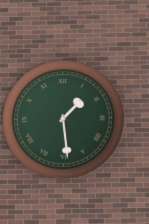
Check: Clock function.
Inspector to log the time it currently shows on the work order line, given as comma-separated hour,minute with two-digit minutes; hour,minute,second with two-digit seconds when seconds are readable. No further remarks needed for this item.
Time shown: 1,29
